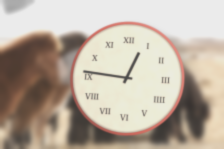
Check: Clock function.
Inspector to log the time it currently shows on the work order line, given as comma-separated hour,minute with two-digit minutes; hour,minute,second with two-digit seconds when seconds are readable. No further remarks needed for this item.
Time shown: 12,46
